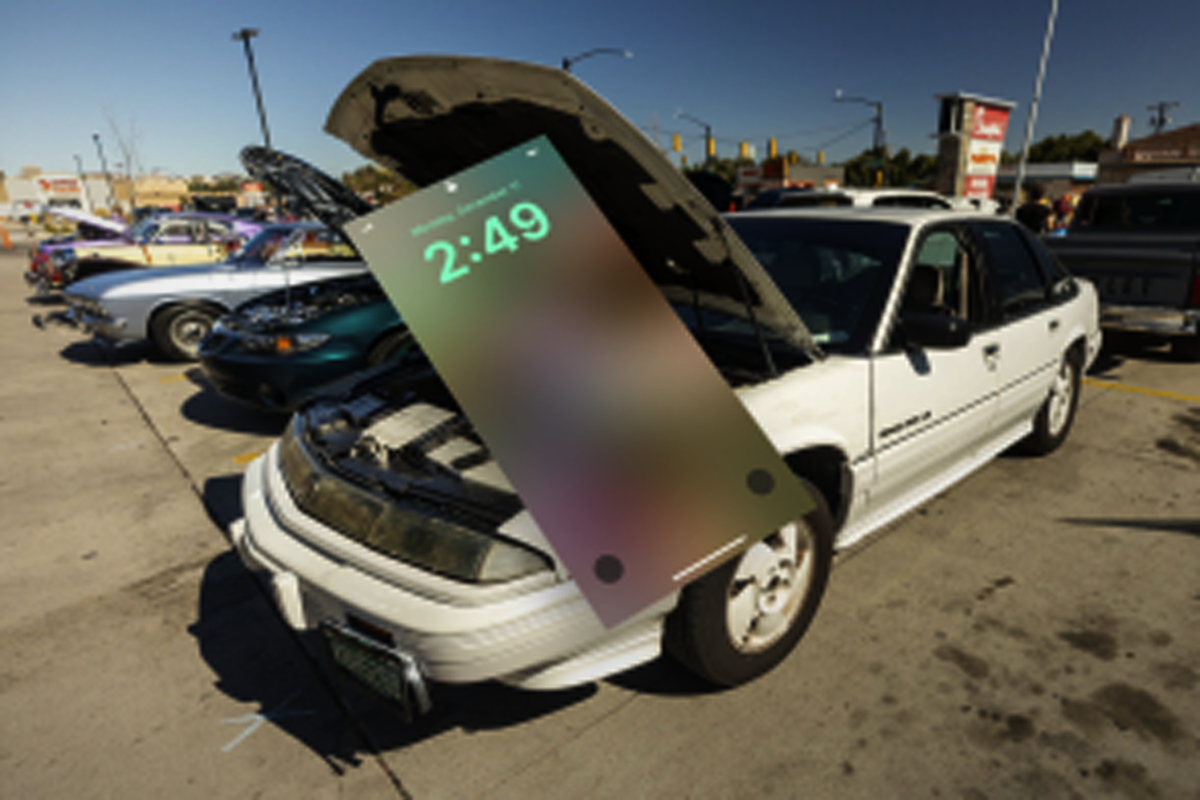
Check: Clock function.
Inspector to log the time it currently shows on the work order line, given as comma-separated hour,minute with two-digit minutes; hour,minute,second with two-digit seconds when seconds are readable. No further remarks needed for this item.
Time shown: 2,49
